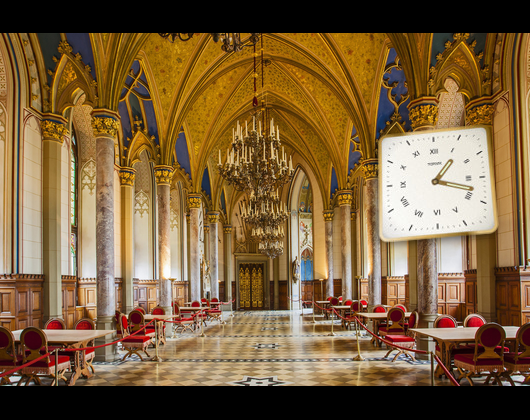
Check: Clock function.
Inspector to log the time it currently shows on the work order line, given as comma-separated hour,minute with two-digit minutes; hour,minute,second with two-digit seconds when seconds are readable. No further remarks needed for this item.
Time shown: 1,18
